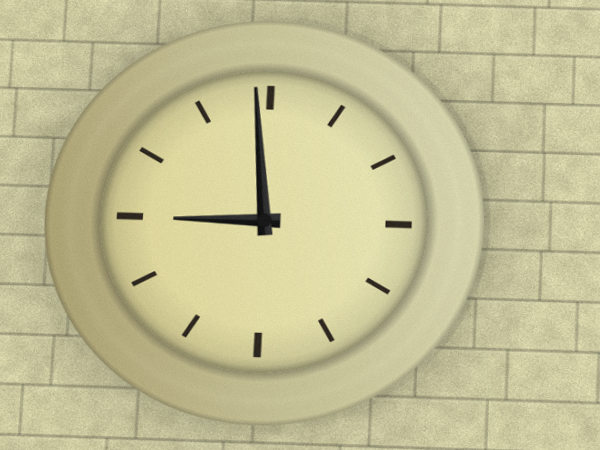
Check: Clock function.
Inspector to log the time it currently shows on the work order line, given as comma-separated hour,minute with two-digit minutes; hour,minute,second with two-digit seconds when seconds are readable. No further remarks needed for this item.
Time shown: 8,59
